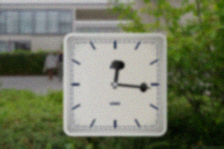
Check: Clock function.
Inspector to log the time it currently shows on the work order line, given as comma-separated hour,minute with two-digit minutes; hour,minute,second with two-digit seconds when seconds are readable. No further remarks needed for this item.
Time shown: 12,16
